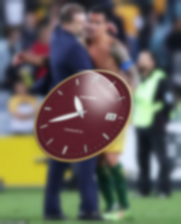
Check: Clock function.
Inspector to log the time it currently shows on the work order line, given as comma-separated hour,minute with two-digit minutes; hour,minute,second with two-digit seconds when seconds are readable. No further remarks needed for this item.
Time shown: 10,41
